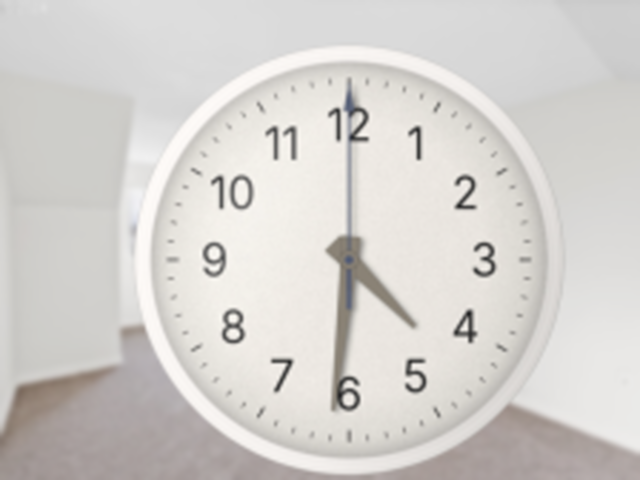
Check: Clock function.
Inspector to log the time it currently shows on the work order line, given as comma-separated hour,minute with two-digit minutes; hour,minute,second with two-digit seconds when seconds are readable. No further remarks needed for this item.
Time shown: 4,31,00
